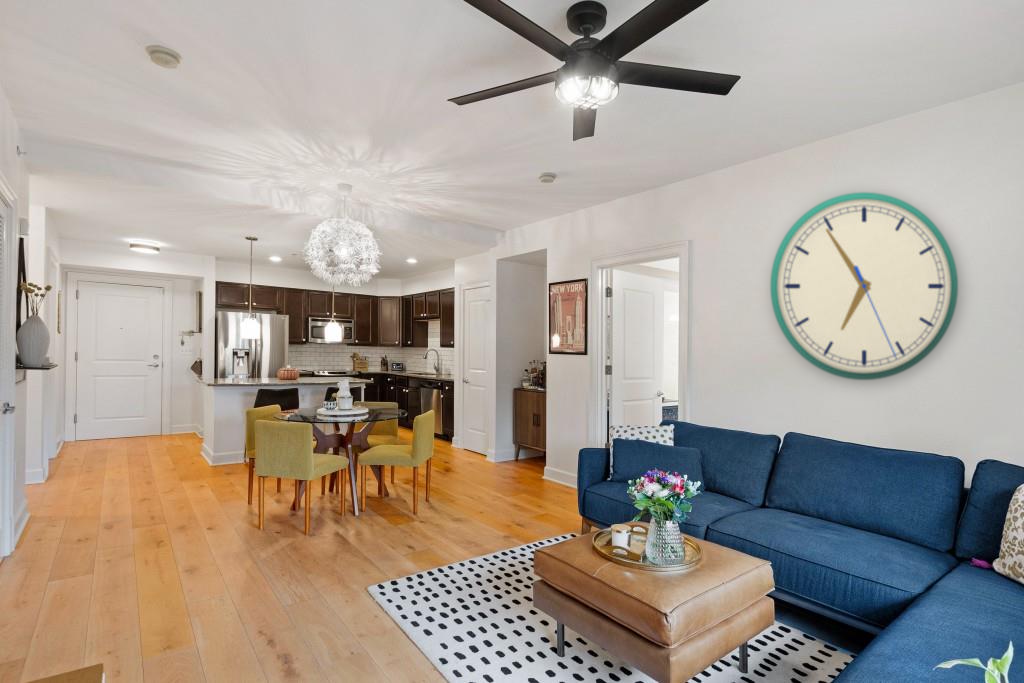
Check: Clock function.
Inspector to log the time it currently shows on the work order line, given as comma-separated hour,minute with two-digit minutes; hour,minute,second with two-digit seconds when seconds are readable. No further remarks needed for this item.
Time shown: 6,54,26
